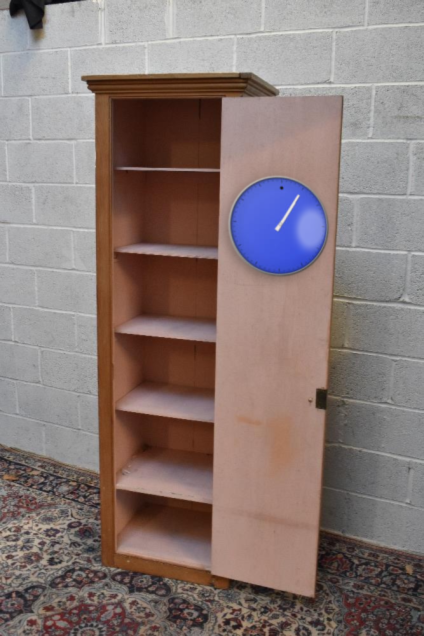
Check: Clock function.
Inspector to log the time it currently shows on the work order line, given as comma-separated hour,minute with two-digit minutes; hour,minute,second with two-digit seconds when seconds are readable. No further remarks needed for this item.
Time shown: 1,05
